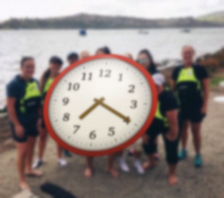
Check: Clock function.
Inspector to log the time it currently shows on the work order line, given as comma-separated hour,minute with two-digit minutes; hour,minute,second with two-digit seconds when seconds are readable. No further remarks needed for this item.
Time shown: 7,20
